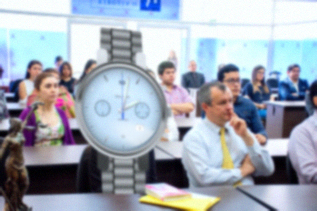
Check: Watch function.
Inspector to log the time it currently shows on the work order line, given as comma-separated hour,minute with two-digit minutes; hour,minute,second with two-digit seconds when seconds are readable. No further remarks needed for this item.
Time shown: 2,02
